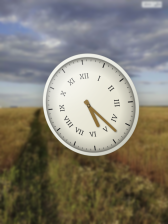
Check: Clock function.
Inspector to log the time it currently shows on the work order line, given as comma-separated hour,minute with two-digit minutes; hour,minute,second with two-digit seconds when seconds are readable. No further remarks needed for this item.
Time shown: 5,23
